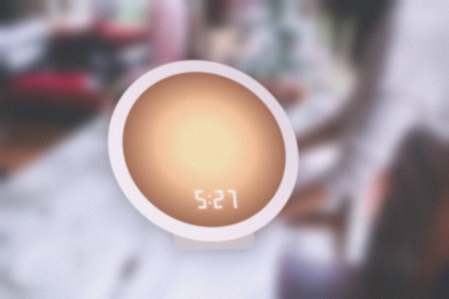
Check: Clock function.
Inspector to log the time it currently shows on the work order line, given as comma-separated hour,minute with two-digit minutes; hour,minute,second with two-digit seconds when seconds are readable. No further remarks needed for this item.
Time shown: 5,27
